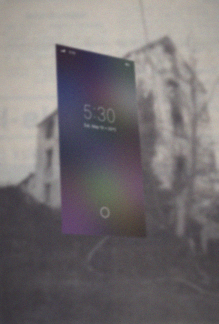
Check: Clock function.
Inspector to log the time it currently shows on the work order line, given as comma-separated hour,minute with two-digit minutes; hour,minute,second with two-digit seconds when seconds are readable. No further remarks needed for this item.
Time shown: 5,30
